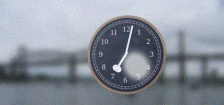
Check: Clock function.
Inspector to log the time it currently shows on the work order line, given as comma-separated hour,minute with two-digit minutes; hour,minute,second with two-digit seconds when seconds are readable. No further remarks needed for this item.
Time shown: 7,02
